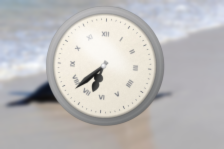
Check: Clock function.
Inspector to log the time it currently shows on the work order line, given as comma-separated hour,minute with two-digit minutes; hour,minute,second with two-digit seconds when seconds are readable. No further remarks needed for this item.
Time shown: 6,38
